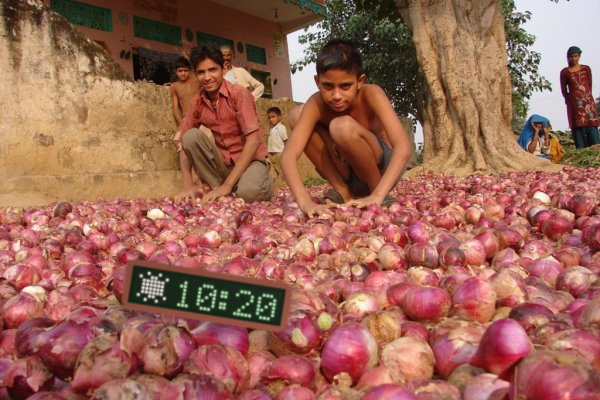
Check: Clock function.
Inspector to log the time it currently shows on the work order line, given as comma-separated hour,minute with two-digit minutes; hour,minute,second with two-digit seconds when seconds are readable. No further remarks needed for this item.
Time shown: 10,20
